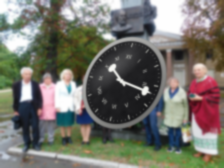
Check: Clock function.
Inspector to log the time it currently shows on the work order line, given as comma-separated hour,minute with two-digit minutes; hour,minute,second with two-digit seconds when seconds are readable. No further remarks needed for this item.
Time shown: 10,17
